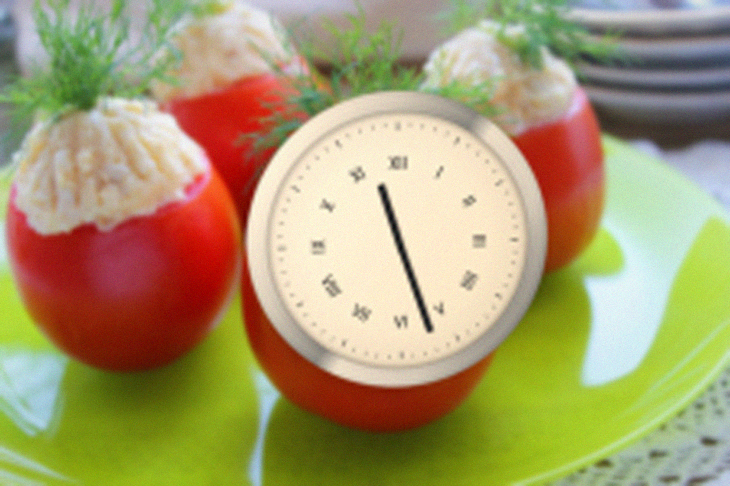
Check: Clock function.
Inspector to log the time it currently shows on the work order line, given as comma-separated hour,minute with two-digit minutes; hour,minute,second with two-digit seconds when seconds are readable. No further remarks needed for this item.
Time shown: 11,27
